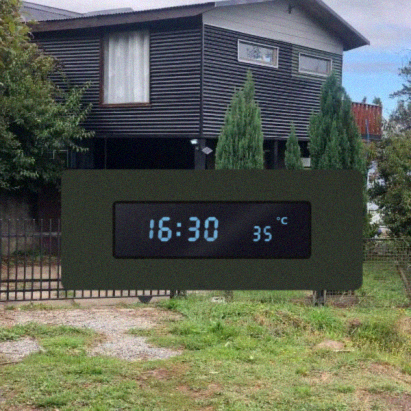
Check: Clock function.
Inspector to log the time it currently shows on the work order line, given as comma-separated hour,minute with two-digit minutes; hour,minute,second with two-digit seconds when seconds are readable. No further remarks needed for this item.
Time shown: 16,30
